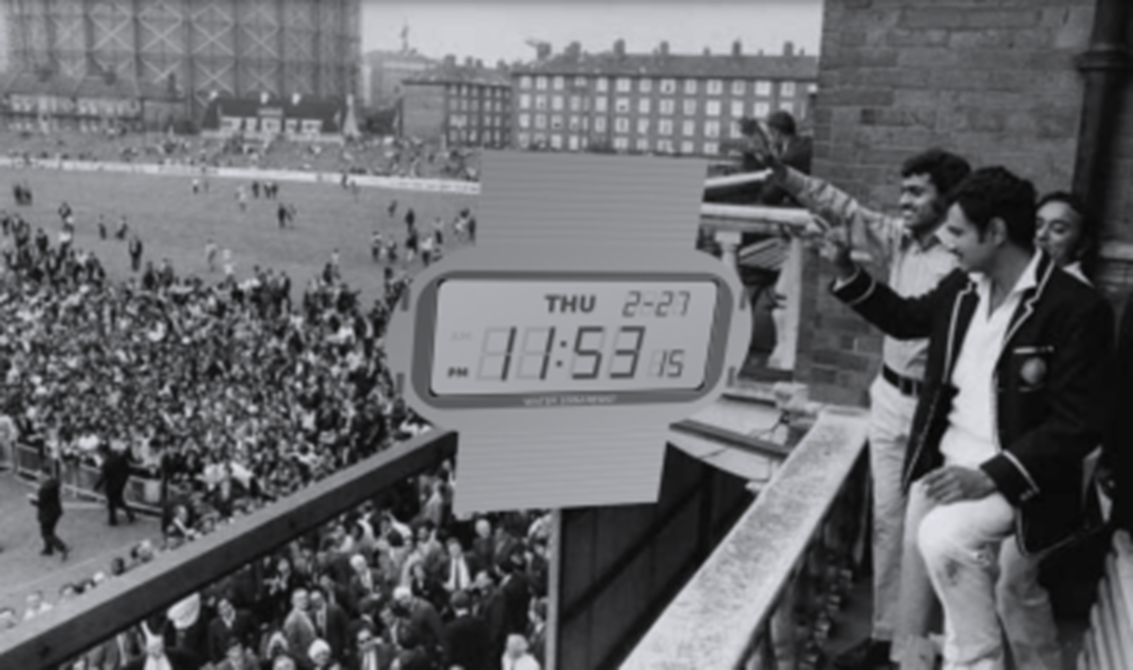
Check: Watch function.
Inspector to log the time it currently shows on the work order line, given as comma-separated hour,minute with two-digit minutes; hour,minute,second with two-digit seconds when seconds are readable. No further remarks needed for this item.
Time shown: 11,53,15
